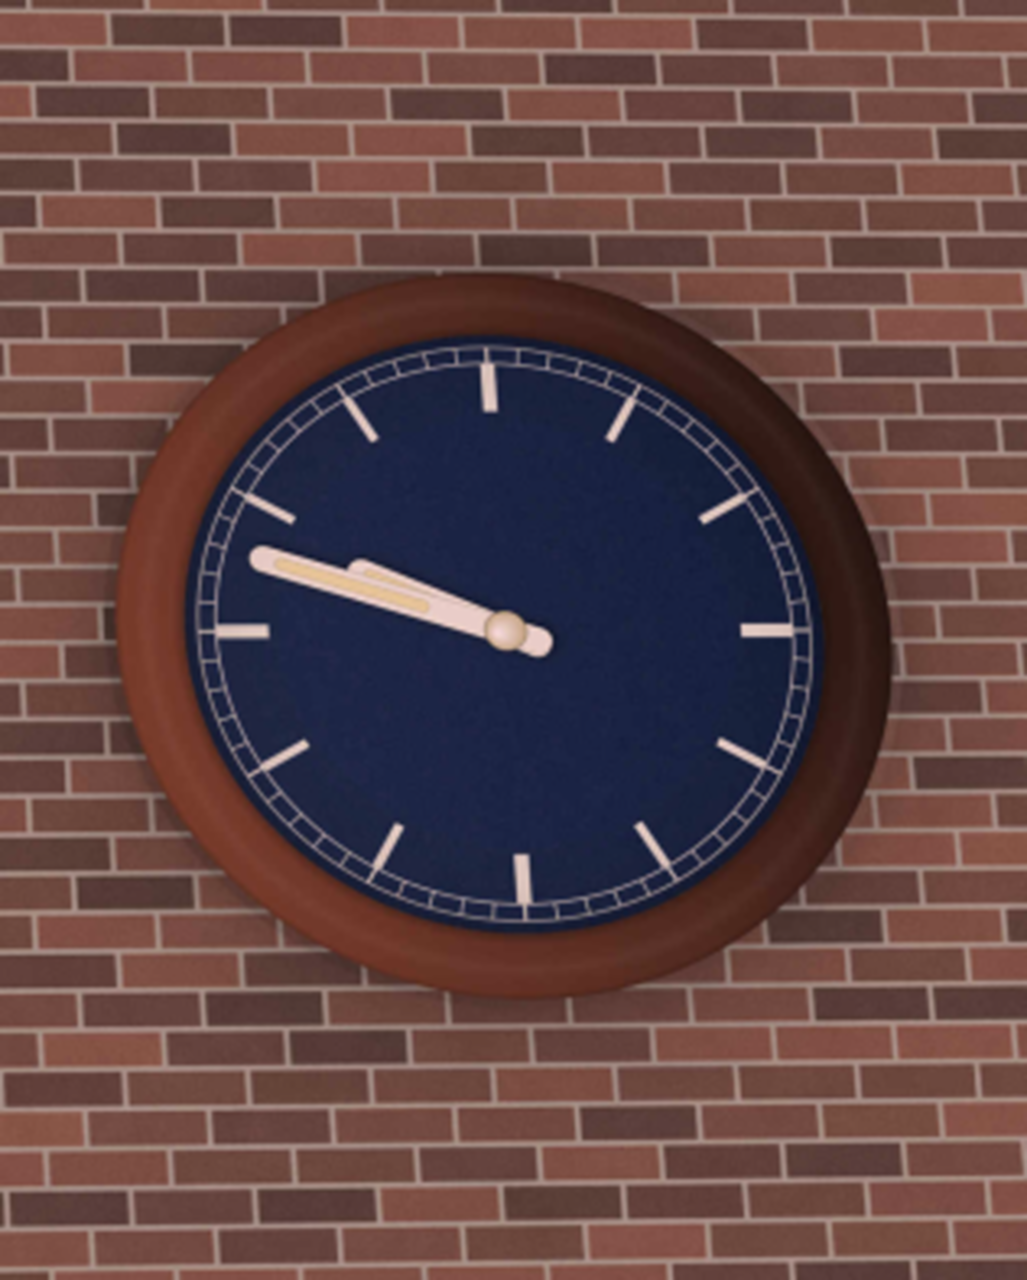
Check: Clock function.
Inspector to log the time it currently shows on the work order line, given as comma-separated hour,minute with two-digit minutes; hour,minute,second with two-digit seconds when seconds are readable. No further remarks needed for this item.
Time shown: 9,48
